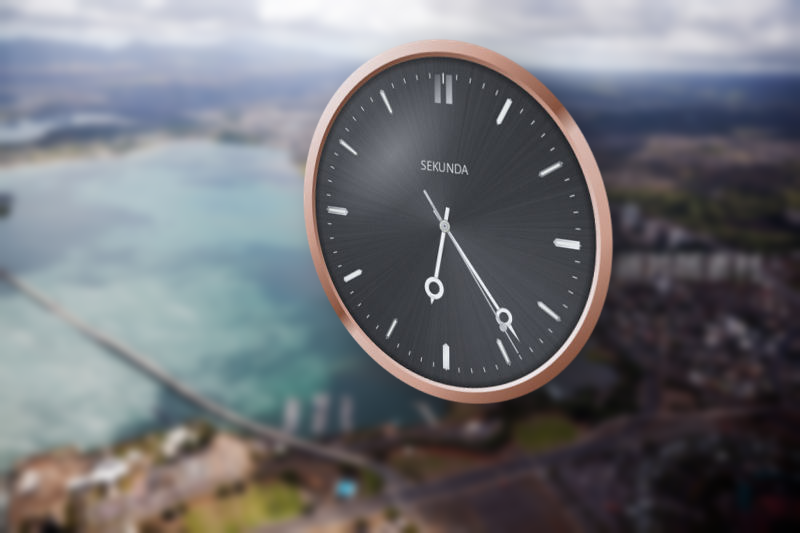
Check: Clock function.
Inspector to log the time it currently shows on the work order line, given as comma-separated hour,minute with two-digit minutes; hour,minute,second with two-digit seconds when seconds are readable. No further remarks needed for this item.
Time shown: 6,23,24
